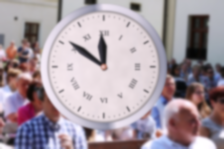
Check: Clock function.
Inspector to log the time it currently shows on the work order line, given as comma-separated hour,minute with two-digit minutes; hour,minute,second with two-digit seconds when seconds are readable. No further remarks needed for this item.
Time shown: 11,51
